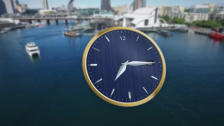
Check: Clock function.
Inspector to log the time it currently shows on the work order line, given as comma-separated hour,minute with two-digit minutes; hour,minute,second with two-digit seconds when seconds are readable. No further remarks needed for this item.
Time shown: 7,15
